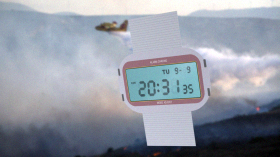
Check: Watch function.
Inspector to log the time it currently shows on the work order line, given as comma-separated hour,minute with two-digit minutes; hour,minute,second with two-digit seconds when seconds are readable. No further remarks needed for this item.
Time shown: 20,31,35
